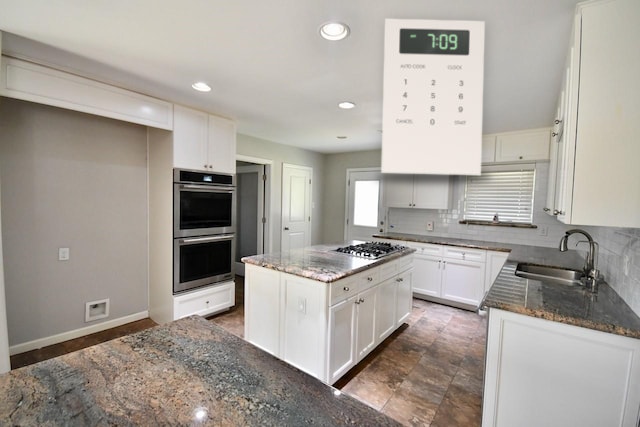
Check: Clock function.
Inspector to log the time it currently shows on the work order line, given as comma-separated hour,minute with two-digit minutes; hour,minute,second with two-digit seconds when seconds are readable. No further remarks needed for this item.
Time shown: 7,09
